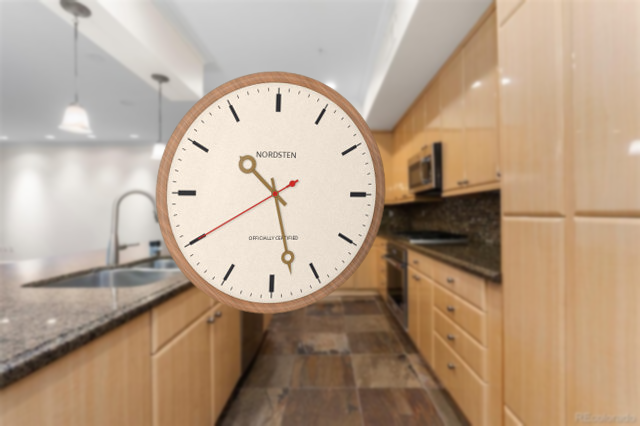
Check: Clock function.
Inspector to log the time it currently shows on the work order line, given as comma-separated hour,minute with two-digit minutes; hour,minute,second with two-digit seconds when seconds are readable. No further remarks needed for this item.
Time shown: 10,27,40
